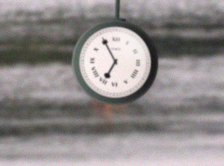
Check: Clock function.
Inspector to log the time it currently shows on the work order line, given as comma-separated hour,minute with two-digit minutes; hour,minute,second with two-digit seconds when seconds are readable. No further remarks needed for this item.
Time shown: 6,55
